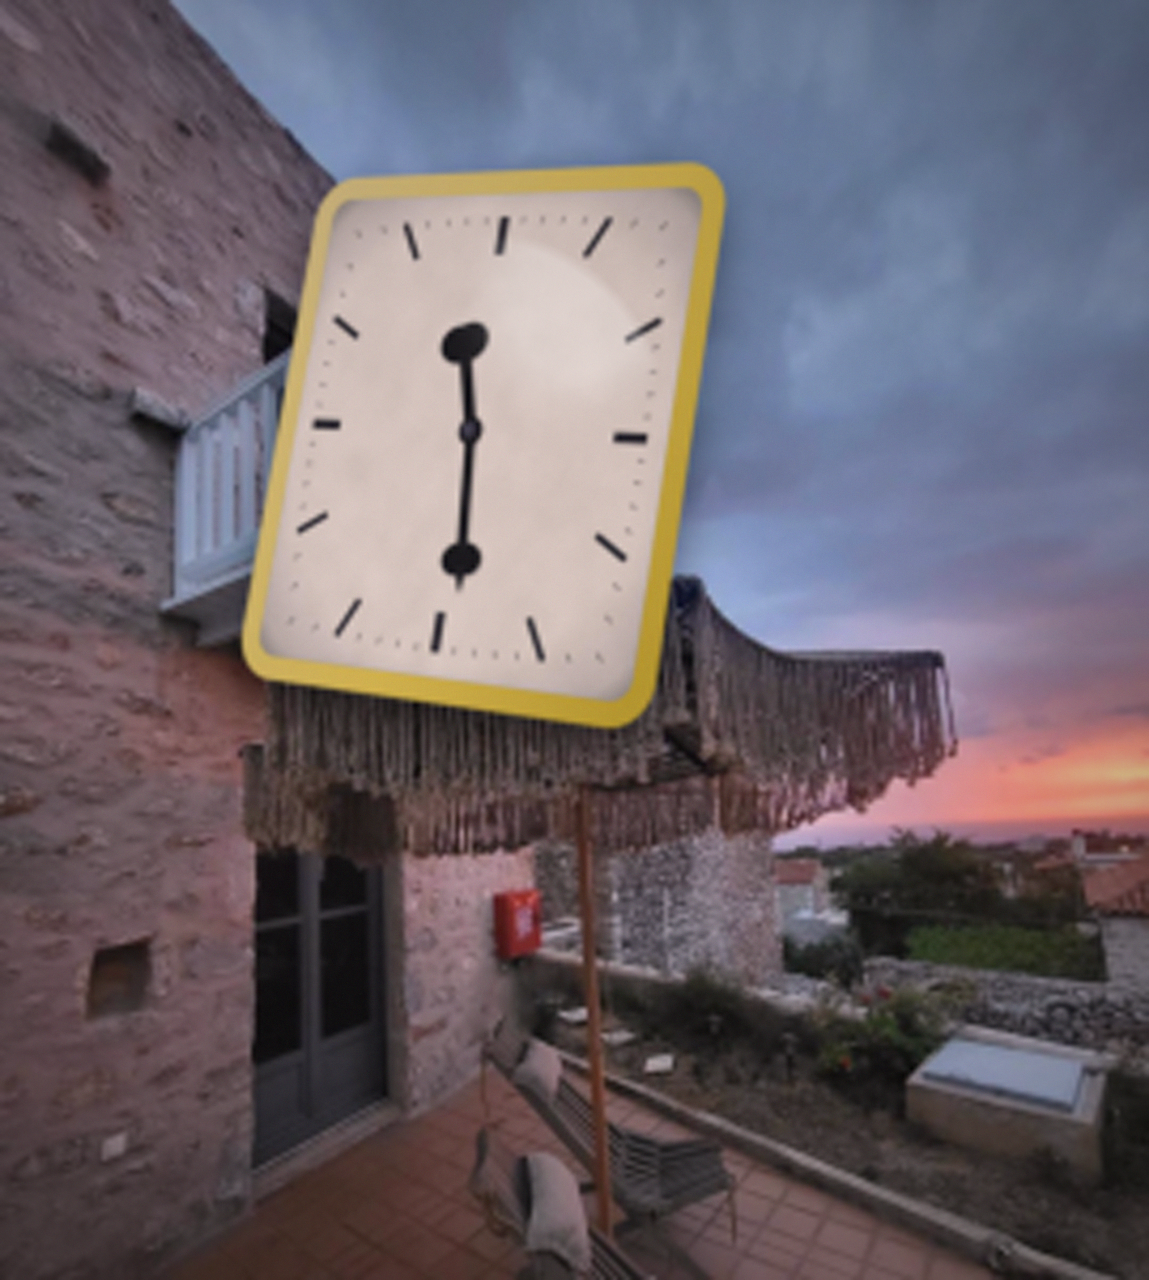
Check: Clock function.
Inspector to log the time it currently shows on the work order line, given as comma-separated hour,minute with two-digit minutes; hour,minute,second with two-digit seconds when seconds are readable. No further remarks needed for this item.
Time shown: 11,29
